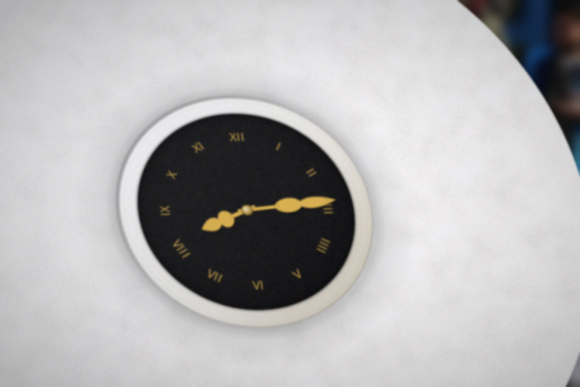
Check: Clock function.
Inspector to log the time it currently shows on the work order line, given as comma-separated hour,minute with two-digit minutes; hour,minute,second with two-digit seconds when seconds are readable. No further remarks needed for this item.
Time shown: 8,14
